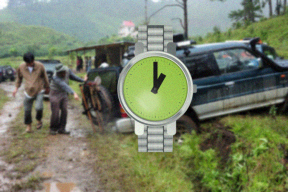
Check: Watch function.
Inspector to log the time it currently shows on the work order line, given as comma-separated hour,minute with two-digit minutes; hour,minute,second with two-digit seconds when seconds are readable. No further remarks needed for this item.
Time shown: 1,00
